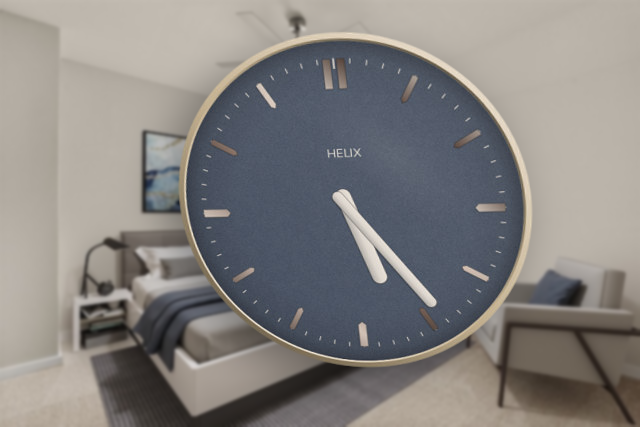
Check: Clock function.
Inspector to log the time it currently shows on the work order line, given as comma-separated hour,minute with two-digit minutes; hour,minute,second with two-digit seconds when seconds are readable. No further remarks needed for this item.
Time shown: 5,24
